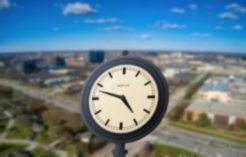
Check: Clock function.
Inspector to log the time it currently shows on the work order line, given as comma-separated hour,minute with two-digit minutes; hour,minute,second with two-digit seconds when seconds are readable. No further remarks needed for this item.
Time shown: 4,48
